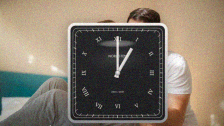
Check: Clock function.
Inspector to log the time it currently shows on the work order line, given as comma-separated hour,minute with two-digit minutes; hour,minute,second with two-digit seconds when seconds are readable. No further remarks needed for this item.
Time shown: 1,00
